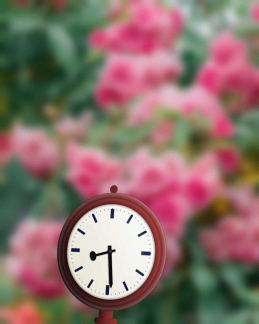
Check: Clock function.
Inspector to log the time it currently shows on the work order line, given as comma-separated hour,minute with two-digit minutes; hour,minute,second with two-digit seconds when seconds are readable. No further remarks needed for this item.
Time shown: 8,29
